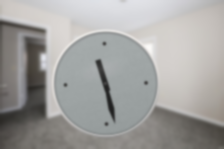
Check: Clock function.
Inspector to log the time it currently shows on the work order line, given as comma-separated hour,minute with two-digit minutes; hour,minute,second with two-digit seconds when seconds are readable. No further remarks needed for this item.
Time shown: 11,28
